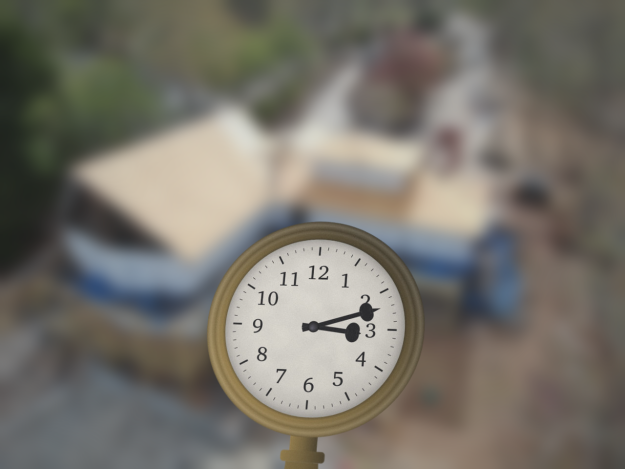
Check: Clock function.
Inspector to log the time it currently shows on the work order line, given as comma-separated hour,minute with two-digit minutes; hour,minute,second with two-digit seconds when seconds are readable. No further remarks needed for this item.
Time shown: 3,12
